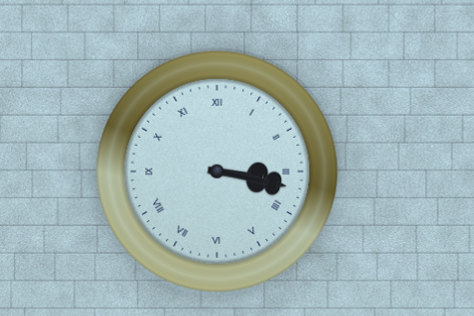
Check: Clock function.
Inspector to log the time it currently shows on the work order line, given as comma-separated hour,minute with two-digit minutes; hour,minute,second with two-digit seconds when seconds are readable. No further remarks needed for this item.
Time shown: 3,17
